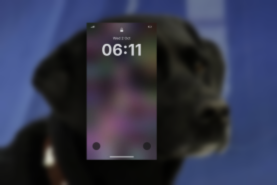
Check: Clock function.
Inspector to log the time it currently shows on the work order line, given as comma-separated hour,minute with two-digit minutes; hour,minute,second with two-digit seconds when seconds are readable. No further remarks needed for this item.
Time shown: 6,11
